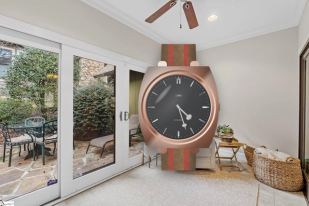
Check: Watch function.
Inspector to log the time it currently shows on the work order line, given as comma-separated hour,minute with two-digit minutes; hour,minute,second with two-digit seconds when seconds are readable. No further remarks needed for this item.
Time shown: 4,27
